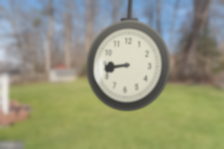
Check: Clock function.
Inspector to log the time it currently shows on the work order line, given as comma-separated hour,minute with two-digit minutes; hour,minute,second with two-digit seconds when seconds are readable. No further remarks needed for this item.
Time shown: 8,43
